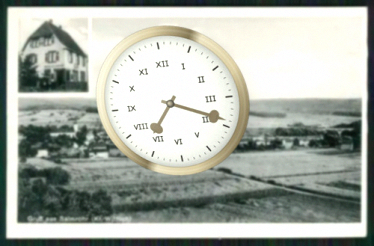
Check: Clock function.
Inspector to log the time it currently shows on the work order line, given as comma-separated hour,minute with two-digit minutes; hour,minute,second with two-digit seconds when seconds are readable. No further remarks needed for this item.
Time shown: 7,19
